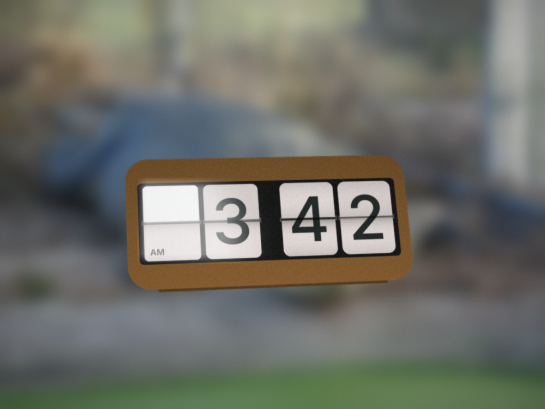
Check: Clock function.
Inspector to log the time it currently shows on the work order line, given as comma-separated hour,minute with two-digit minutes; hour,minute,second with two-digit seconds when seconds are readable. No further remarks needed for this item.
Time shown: 3,42
